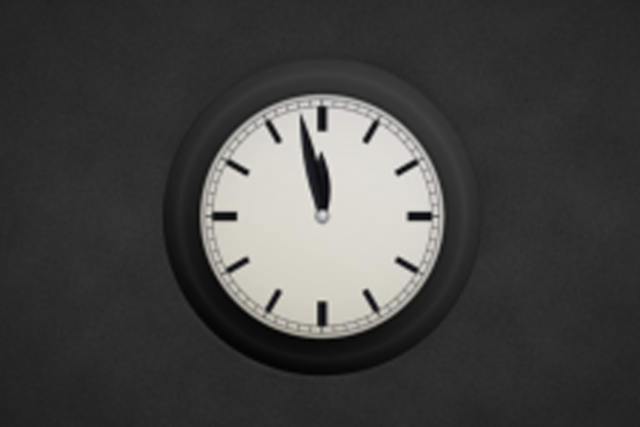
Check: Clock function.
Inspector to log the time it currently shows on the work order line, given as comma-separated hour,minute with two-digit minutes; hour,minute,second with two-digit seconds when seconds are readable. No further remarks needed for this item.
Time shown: 11,58
